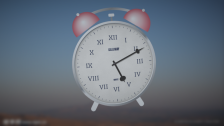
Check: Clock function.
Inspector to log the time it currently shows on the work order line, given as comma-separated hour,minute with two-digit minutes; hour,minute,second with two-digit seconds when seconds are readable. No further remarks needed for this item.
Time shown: 5,11
